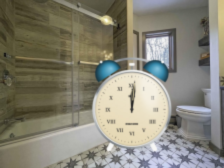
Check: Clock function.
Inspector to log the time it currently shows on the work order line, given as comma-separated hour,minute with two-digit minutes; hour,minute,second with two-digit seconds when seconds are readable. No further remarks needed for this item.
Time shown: 12,01
